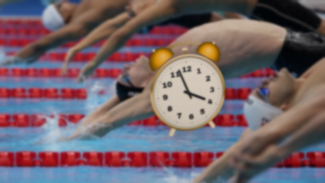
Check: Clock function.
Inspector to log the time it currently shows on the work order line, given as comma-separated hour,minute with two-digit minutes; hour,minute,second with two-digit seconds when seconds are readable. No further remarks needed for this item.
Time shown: 3,57
